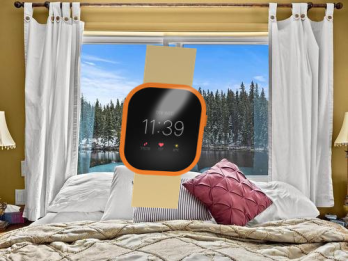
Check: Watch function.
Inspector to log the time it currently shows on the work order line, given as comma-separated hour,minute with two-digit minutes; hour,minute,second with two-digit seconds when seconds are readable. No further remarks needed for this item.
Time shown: 11,39
